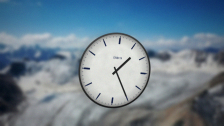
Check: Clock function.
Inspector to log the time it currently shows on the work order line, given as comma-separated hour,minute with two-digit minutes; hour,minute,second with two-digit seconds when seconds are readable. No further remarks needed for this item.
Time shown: 1,25
